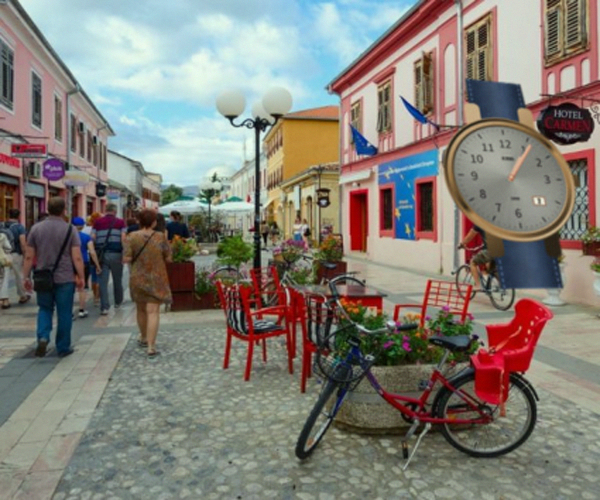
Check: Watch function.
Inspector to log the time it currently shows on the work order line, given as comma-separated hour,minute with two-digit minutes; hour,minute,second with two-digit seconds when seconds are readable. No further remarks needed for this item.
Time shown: 1,06
